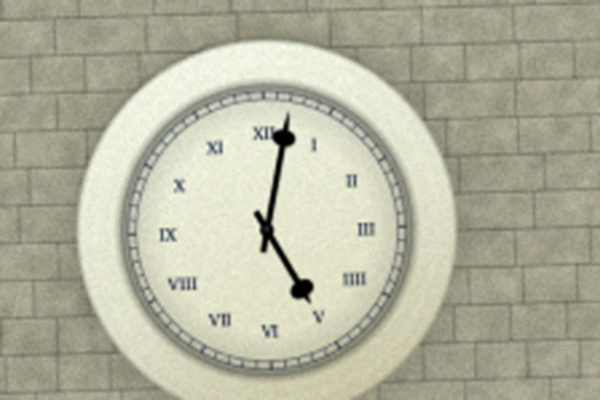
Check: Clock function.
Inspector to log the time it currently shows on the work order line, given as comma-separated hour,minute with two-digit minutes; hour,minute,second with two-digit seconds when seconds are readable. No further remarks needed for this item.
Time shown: 5,02
